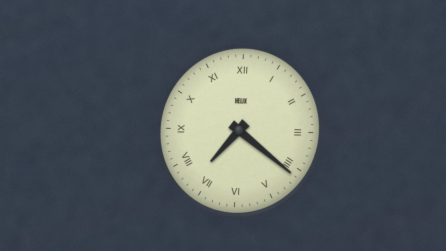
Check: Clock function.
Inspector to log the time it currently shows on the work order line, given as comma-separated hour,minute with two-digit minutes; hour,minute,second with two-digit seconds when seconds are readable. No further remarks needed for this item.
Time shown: 7,21
